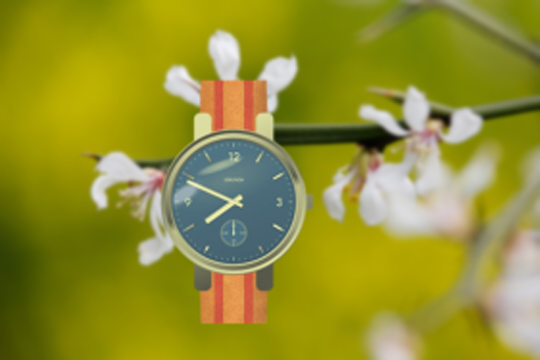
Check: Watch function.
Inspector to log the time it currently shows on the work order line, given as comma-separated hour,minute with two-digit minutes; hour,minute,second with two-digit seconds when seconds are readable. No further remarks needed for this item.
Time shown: 7,49
